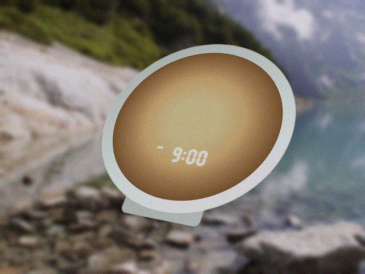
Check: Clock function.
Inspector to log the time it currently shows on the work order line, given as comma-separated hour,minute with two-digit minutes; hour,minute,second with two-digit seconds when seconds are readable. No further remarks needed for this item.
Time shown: 9,00
